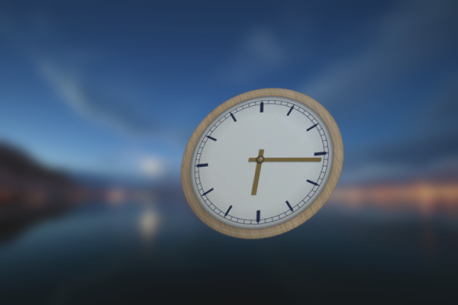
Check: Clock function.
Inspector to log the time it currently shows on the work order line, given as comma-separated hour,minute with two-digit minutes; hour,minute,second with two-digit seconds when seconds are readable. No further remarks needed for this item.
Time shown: 6,16
